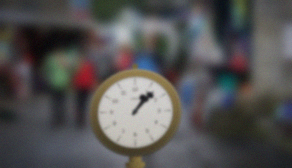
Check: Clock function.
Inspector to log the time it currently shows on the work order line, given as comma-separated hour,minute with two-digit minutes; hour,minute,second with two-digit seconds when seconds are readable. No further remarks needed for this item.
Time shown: 1,07
